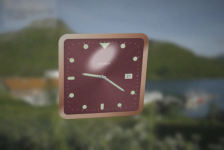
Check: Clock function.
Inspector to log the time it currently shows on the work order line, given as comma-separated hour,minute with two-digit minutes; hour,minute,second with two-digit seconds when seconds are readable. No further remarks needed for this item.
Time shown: 9,21
